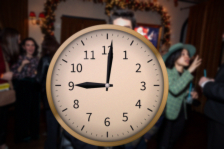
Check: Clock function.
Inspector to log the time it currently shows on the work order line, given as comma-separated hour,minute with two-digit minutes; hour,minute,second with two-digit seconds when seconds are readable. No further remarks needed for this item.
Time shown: 9,01
